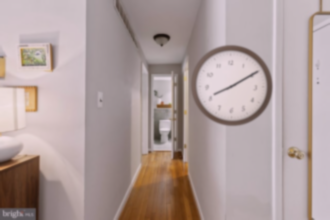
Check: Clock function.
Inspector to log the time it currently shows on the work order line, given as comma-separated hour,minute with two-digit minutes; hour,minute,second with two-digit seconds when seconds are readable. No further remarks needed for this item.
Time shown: 8,10
